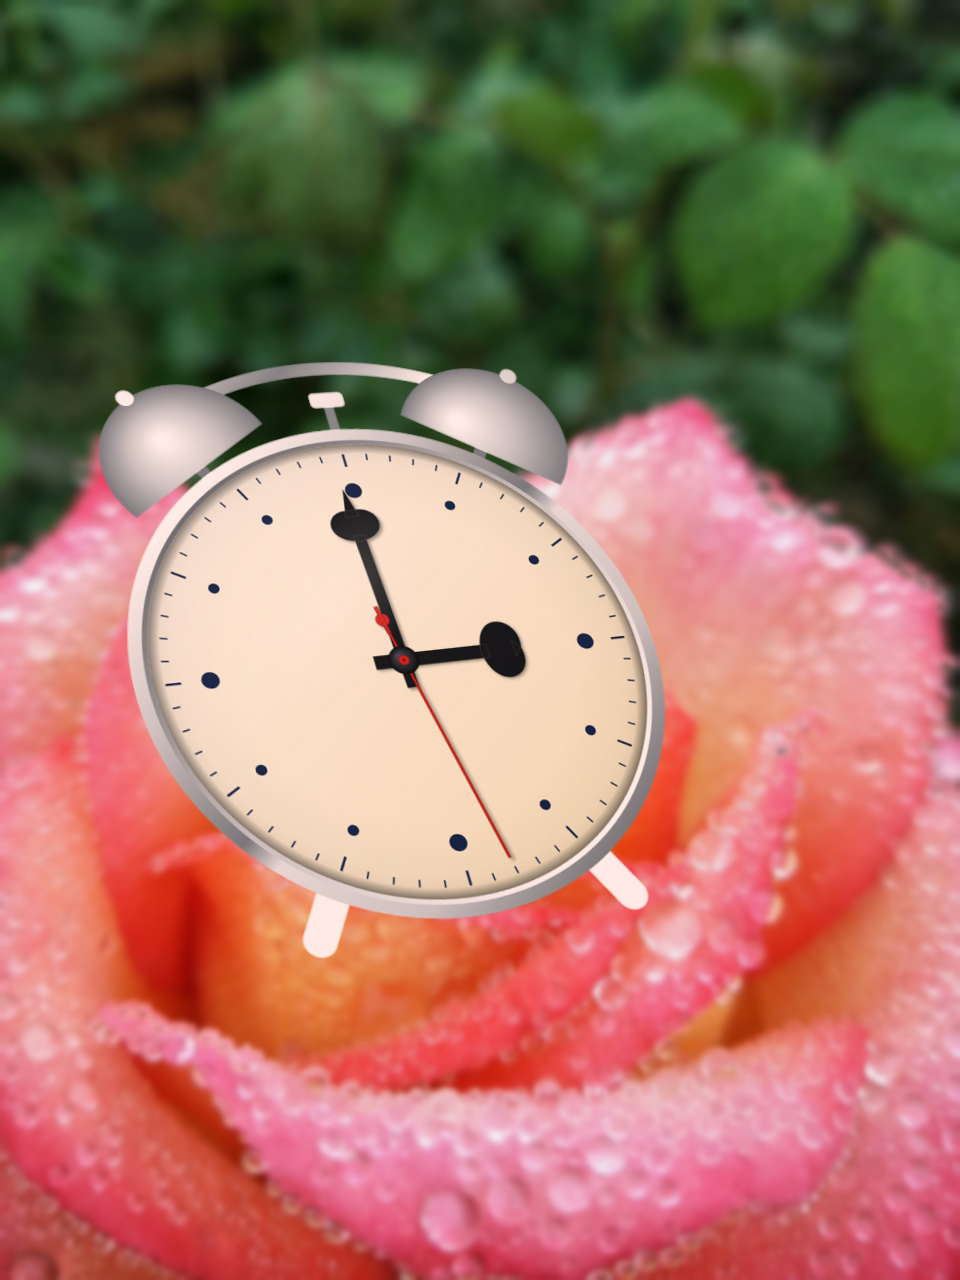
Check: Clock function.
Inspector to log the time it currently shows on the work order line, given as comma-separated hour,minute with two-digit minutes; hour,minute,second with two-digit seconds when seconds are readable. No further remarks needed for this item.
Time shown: 2,59,28
